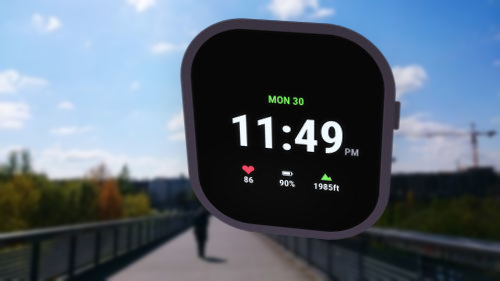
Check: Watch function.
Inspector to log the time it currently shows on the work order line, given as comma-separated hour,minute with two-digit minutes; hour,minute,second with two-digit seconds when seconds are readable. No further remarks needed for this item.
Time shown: 11,49
